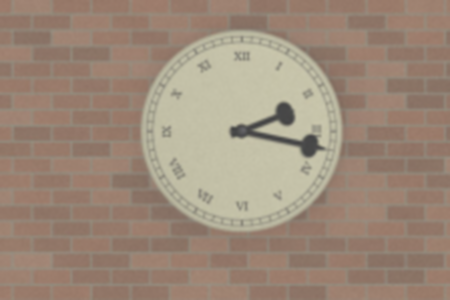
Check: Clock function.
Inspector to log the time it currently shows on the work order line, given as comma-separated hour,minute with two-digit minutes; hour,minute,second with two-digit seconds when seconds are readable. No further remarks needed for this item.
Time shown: 2,17
